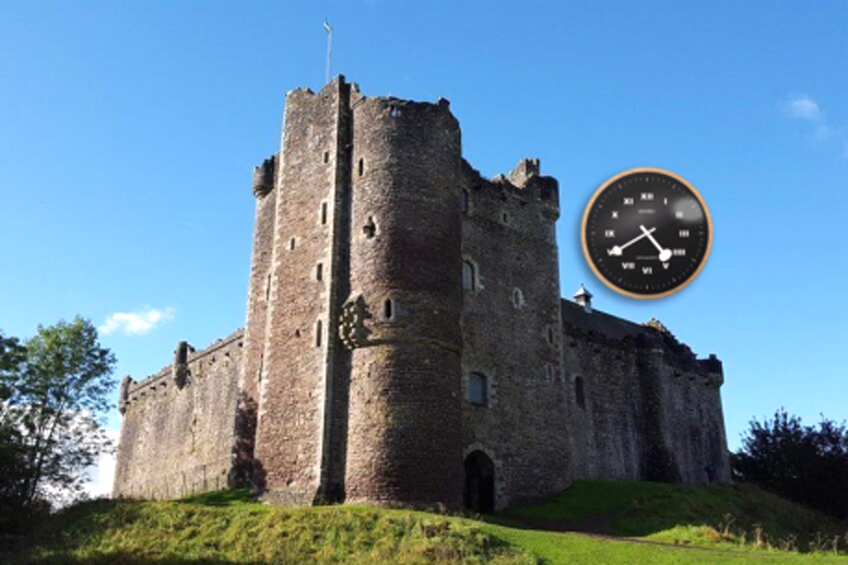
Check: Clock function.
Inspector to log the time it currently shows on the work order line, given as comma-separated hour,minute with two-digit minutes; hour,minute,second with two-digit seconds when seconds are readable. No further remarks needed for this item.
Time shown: 4,40
